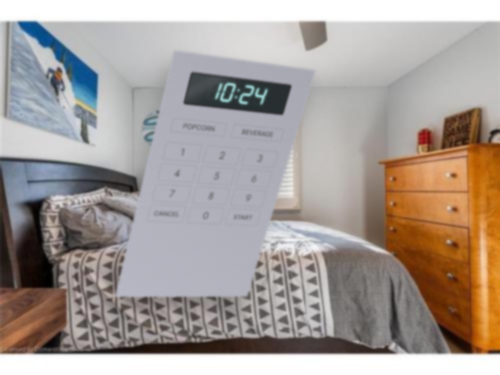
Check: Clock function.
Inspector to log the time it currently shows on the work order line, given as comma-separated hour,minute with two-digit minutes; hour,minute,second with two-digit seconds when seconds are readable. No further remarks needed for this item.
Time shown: 10,24
